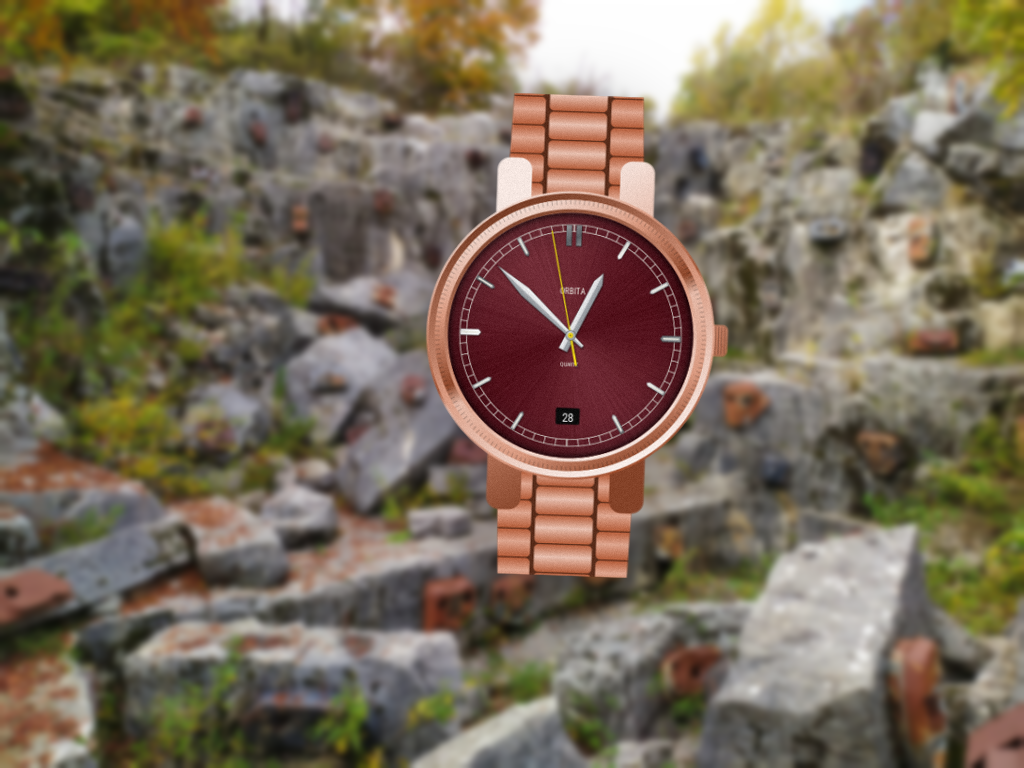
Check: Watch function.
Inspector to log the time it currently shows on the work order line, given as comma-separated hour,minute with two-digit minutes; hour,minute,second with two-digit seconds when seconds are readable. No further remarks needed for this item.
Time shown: 12,51,58
